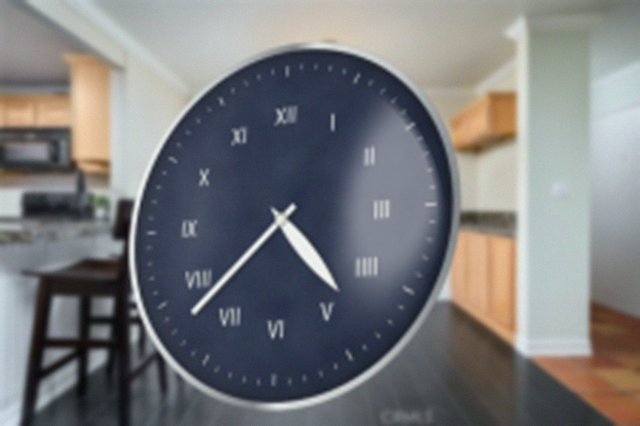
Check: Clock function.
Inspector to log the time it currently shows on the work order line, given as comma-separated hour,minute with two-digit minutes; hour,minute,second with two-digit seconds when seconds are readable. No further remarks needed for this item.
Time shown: 4,38
